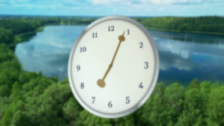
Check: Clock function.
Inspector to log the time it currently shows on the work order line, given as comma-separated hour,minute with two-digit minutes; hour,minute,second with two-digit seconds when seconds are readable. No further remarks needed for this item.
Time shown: 7,04
